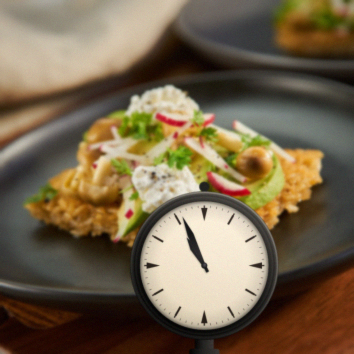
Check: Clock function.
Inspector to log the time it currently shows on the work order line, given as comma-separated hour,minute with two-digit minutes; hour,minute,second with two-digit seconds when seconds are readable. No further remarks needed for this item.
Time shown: 10,56
